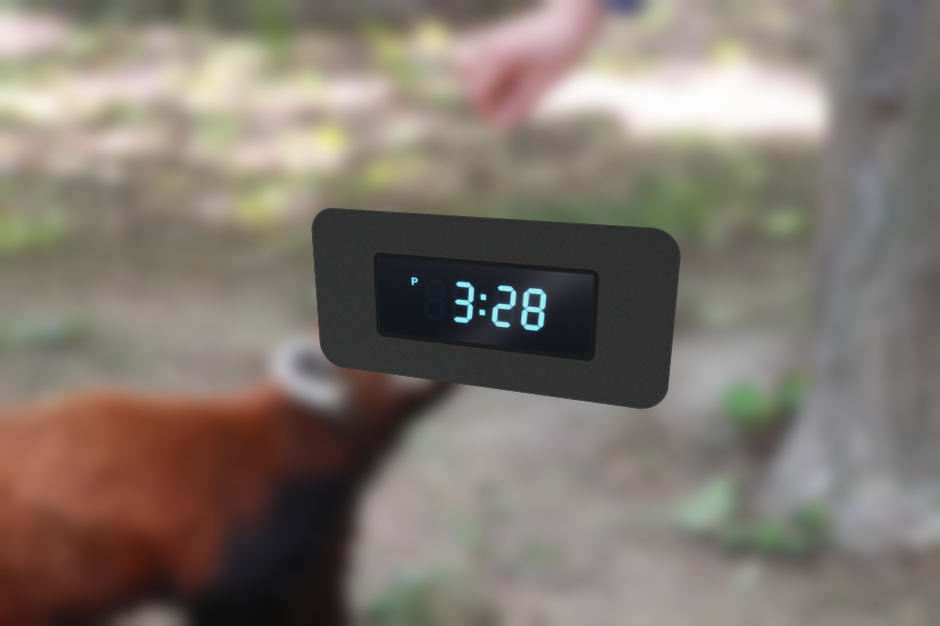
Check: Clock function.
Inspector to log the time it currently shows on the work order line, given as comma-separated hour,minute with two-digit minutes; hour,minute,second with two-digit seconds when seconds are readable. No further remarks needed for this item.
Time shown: 3,28
